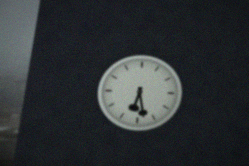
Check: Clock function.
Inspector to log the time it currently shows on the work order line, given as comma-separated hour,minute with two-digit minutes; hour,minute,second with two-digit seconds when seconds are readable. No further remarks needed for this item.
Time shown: 6,28
